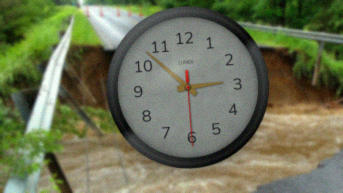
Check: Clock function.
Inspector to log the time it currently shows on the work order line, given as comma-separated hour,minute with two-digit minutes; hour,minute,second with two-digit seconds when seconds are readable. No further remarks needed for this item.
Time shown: 2,52,30
